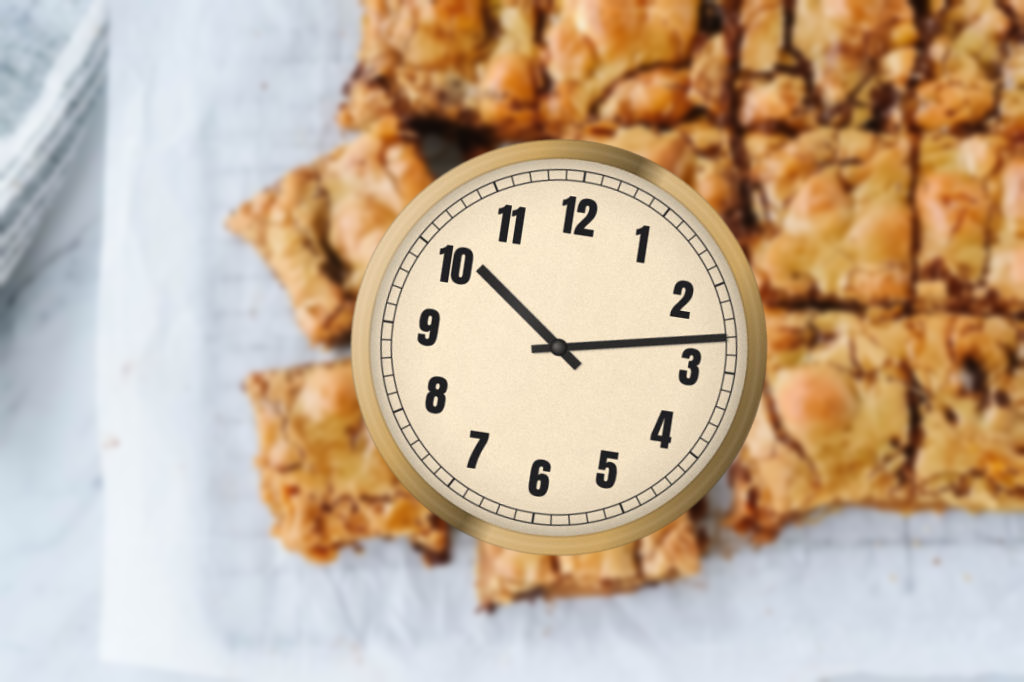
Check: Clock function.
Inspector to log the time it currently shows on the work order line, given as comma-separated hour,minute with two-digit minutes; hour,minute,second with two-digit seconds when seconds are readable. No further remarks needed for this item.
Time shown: 10,13
